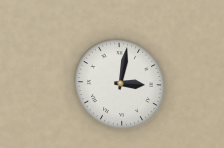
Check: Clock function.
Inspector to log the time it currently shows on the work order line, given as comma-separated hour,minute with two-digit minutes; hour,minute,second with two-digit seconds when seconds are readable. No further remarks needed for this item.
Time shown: 3,02
